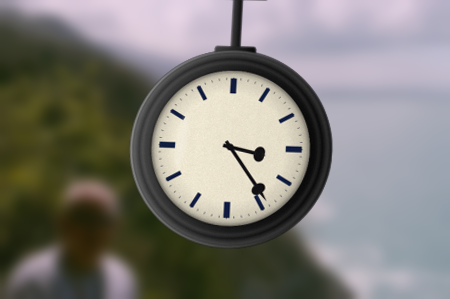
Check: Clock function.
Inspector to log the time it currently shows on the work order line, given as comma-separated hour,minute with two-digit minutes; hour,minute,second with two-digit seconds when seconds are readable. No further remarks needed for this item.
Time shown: 3,24
